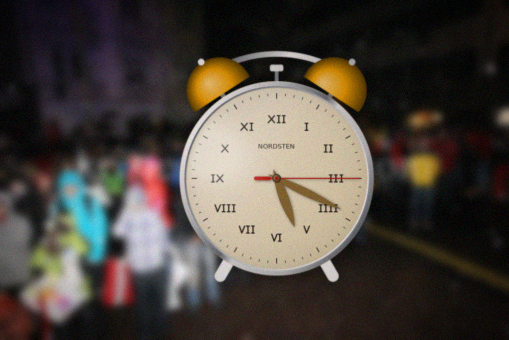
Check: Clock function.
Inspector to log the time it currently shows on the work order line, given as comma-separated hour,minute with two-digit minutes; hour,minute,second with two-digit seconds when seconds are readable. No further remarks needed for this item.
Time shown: 5,19,15
